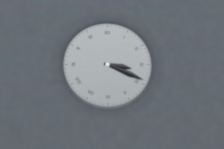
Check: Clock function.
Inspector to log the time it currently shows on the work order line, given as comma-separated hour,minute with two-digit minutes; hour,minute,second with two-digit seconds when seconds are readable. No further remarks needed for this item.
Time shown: 3,19
